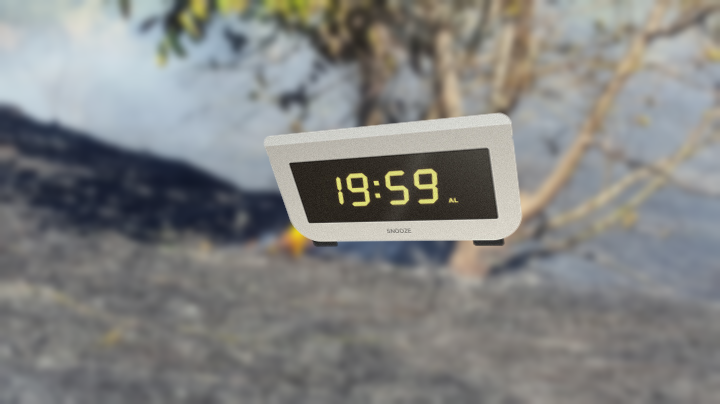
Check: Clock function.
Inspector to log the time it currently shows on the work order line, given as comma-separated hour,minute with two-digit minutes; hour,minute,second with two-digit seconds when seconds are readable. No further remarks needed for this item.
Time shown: 19,59
